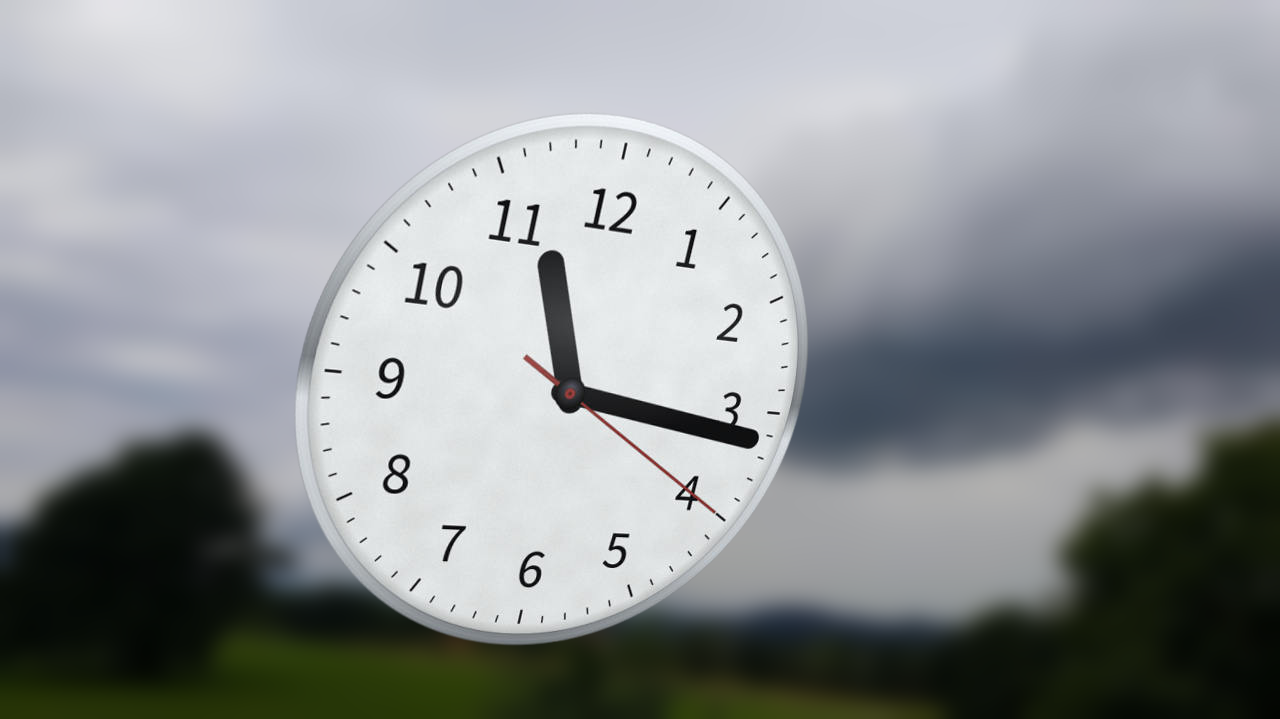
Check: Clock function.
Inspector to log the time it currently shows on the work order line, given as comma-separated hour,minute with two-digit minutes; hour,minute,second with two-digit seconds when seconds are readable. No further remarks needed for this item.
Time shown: 11,16,20
